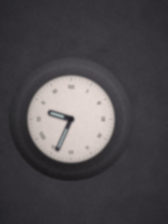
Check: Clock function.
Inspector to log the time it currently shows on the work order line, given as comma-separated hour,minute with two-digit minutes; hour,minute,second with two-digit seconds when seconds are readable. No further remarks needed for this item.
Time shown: 9,34
